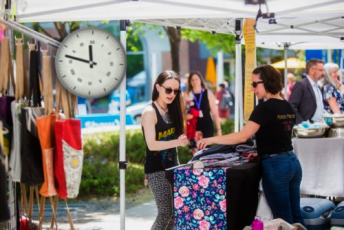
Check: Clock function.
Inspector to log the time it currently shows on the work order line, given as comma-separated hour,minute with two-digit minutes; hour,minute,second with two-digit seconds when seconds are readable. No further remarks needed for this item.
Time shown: 11,47
